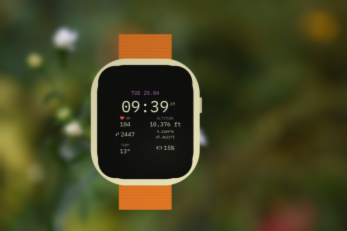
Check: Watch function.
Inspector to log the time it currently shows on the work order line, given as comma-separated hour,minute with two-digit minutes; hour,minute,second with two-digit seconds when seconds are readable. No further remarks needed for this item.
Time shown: 9,39
